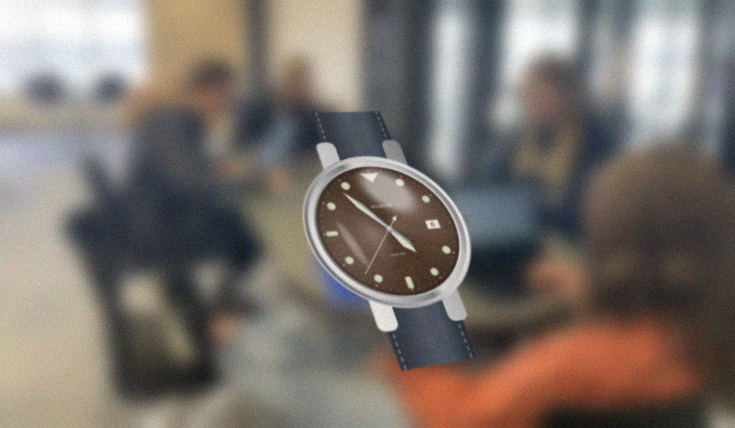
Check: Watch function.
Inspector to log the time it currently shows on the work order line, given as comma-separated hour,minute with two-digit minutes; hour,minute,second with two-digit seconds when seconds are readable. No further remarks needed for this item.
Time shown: 4,53,37
